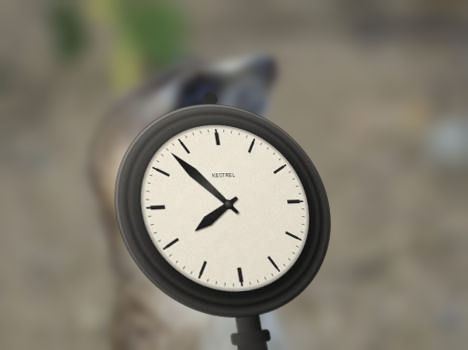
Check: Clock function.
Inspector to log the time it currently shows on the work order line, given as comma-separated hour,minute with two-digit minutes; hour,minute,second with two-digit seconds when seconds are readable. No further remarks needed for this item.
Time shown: 7,53
